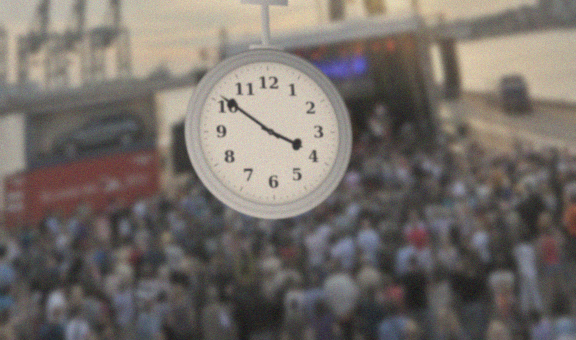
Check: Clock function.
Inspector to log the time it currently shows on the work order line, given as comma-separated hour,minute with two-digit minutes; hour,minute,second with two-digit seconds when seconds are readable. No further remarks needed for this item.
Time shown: 3,51
